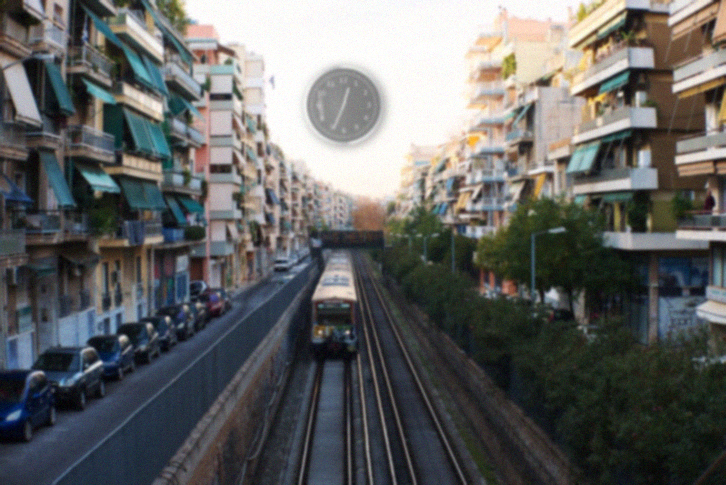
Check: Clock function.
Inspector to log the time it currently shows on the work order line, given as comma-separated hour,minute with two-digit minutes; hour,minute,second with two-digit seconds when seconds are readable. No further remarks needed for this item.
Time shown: 12,34
